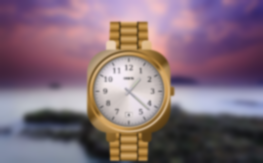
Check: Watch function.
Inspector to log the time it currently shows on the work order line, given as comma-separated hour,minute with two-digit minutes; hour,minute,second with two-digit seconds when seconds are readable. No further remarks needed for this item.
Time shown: 1,22
